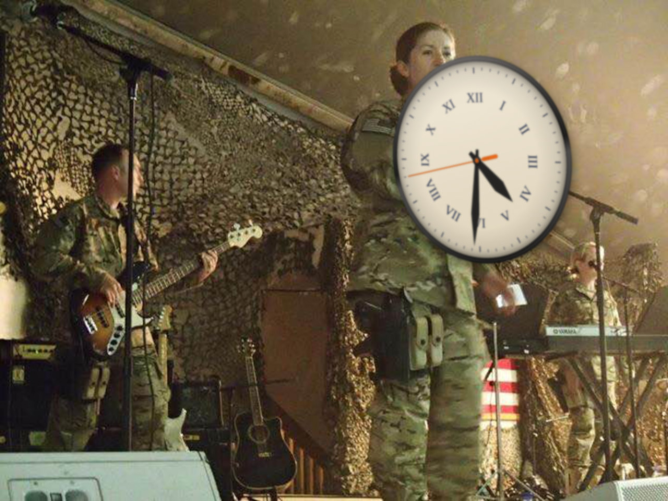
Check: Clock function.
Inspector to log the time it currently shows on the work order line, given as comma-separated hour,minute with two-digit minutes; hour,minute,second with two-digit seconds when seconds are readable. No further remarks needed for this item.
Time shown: 4,30,43
